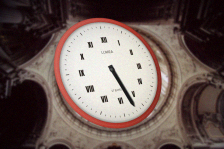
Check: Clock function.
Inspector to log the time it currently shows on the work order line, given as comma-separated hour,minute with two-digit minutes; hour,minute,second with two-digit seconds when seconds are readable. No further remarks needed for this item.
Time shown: 5,27
